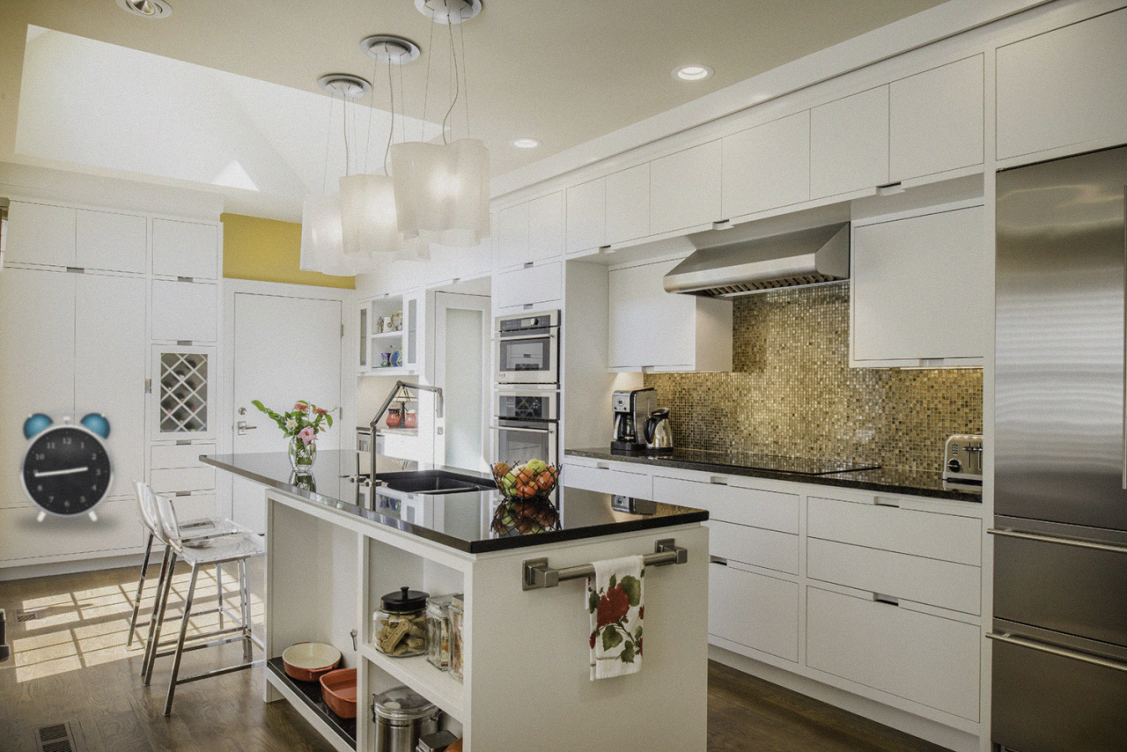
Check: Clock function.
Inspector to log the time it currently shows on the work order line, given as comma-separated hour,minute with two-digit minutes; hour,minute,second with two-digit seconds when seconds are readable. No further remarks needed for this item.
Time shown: 2,44
